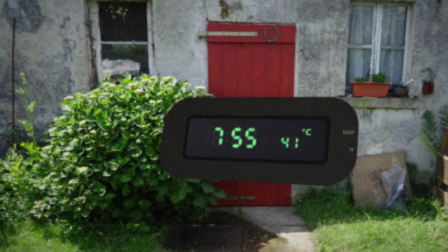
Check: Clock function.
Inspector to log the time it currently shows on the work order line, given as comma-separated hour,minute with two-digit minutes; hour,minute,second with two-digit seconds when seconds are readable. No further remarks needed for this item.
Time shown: 7,55
